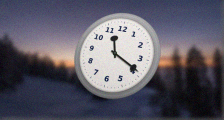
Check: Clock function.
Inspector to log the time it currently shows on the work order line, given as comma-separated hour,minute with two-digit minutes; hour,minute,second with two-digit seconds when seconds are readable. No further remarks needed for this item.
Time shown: 11,19
